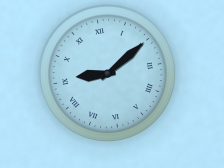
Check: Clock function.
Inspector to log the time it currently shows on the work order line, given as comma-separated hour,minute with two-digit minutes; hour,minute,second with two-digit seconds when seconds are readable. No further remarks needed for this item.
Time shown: 9,10
